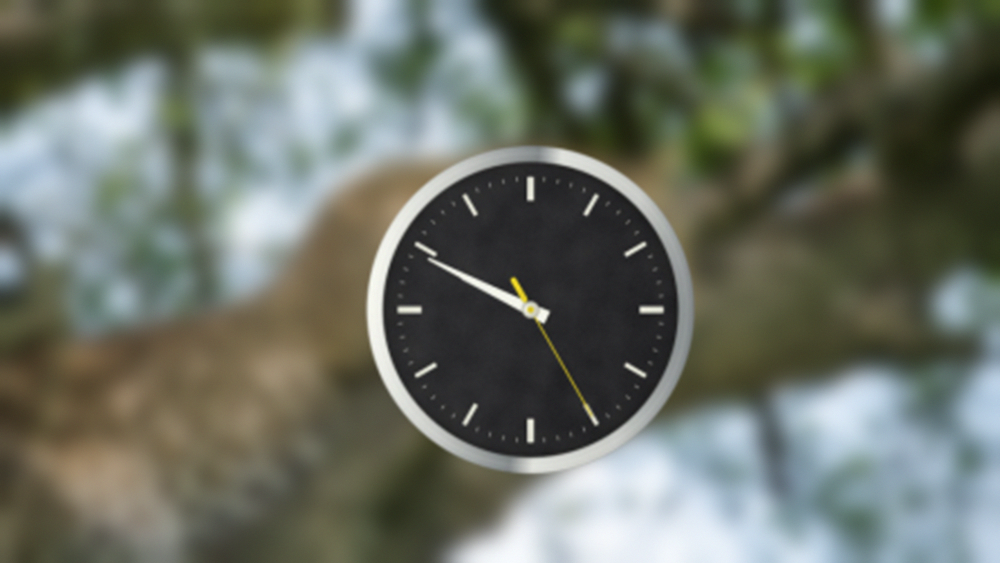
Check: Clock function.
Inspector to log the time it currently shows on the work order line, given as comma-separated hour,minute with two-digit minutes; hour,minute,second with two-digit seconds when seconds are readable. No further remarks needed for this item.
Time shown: 9,49,25
